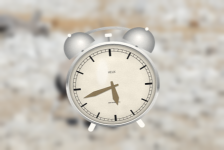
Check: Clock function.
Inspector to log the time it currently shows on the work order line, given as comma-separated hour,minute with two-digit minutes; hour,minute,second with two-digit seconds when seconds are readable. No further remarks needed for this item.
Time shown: 5,42
